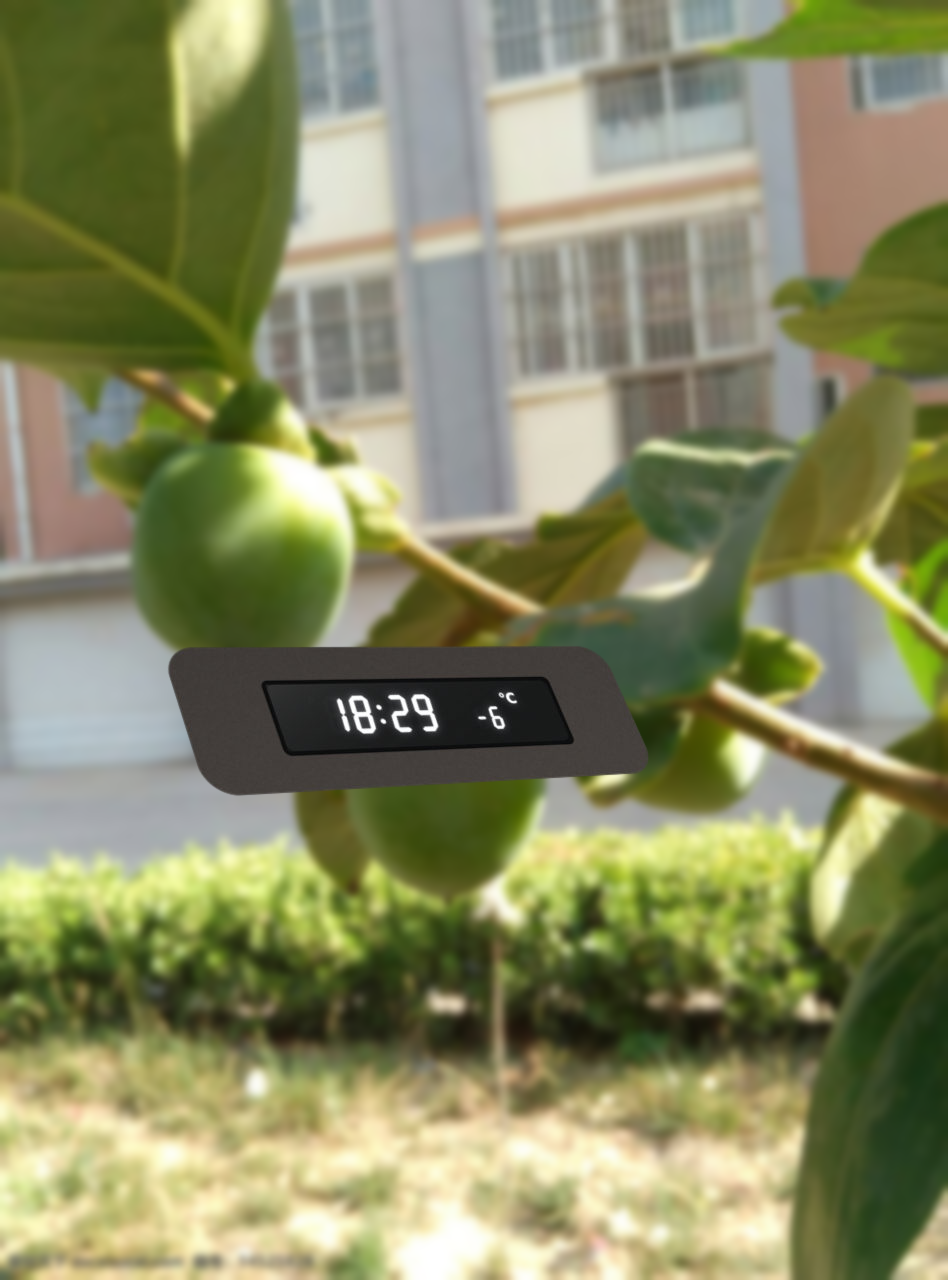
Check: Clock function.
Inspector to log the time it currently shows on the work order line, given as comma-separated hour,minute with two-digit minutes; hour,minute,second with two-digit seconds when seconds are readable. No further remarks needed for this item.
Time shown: 18,29
